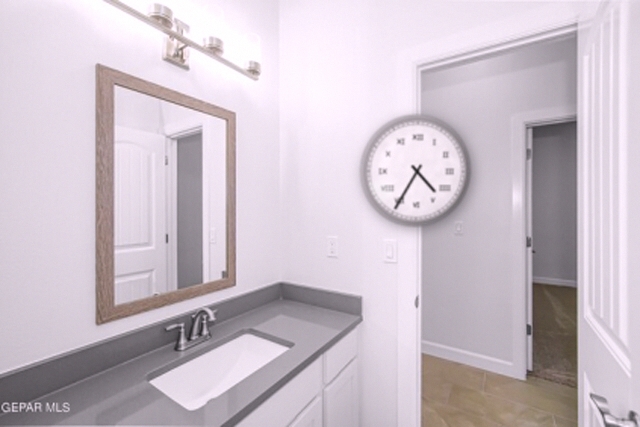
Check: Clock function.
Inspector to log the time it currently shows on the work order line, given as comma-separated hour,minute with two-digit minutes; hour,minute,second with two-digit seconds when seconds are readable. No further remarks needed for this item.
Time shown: 4,35
